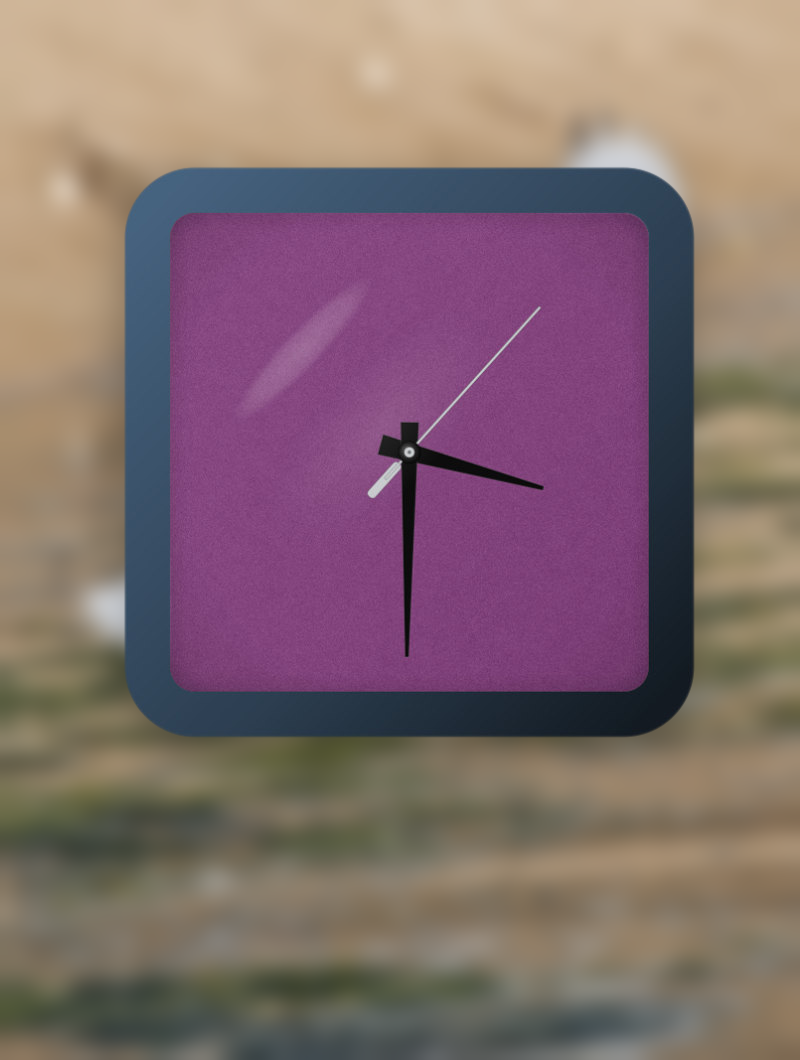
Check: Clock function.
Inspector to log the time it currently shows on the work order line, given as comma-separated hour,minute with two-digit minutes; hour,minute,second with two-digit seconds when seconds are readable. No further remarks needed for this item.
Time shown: 3,30,07
